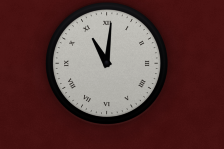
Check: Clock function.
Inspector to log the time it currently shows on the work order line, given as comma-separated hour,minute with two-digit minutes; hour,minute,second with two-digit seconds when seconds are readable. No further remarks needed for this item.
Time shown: 11,01
